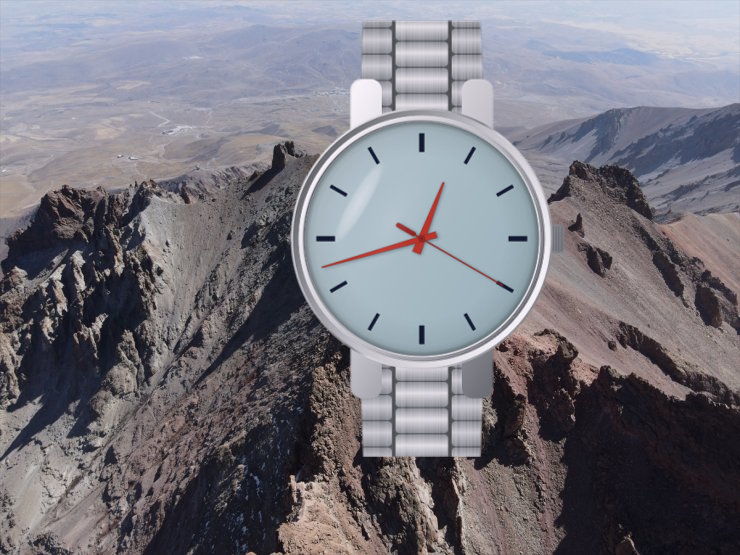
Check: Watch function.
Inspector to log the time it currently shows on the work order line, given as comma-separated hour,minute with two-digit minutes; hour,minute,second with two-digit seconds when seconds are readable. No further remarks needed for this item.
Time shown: 12,42,20
